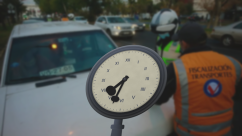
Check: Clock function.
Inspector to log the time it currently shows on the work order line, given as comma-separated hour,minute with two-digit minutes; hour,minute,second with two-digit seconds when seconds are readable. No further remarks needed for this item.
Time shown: 7,33
